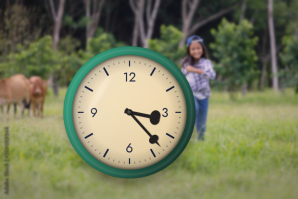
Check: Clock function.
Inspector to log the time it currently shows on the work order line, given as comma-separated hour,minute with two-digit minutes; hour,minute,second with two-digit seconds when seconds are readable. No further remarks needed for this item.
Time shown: 3,23
